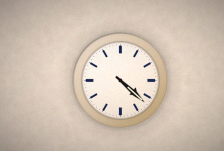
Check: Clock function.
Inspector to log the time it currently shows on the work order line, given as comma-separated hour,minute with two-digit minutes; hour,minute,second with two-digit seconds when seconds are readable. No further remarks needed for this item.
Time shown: 4,22
